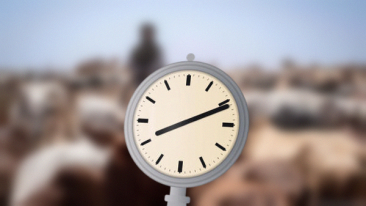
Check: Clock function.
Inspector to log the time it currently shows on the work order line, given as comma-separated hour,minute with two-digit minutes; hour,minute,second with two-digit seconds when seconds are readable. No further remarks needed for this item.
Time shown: 8,11
